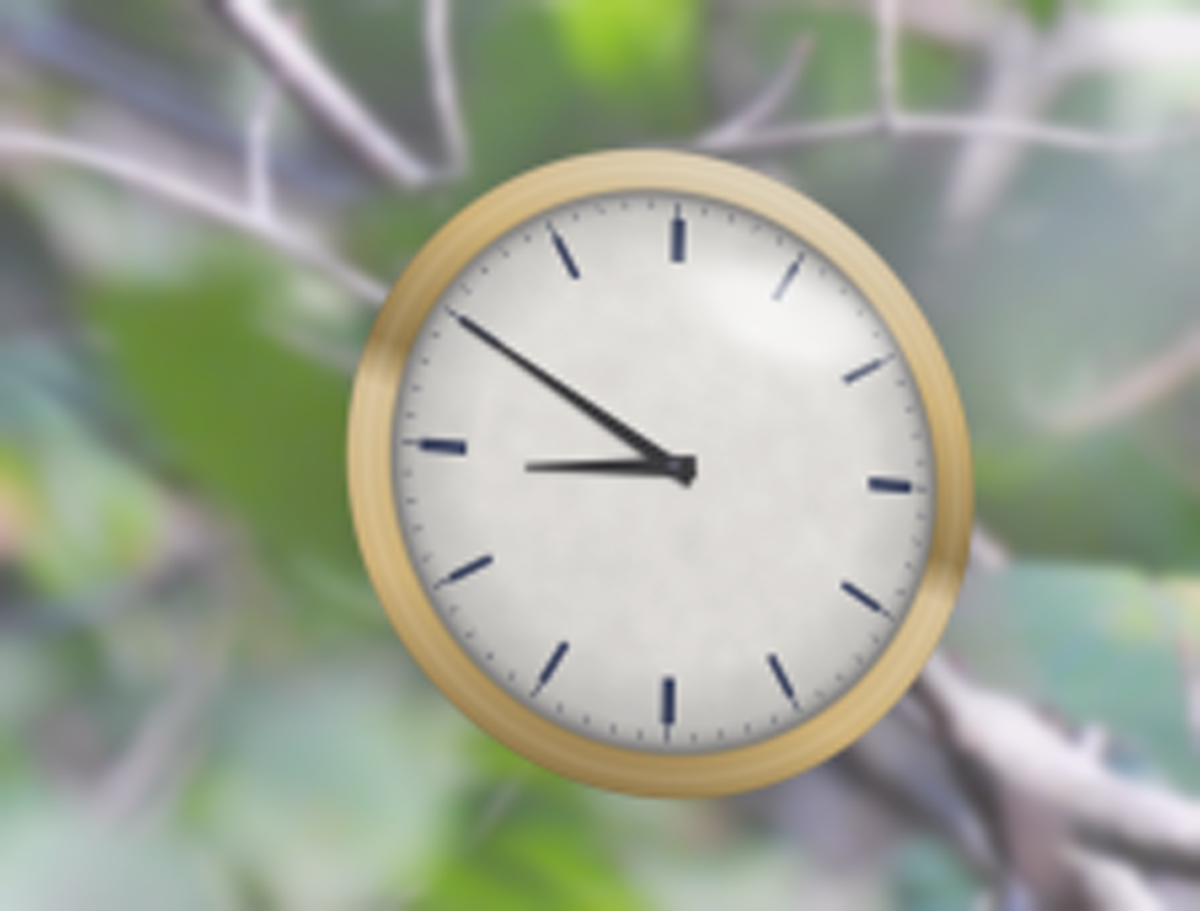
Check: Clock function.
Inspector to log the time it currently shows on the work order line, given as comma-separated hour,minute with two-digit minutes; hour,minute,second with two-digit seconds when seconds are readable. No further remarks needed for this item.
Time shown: 8,50
